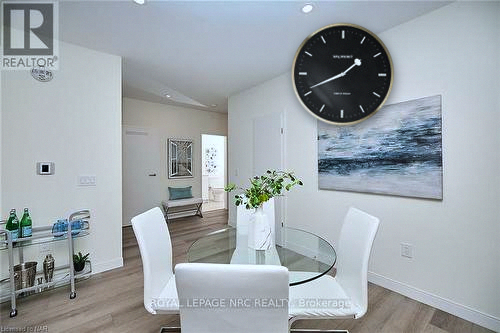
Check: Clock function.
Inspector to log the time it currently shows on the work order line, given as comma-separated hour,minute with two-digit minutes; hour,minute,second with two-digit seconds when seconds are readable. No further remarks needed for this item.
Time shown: 1,41
